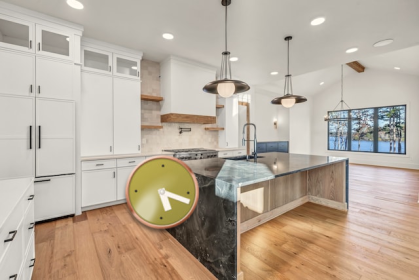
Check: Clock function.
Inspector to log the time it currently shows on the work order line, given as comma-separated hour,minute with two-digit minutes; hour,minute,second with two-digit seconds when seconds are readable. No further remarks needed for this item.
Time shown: 5,18
